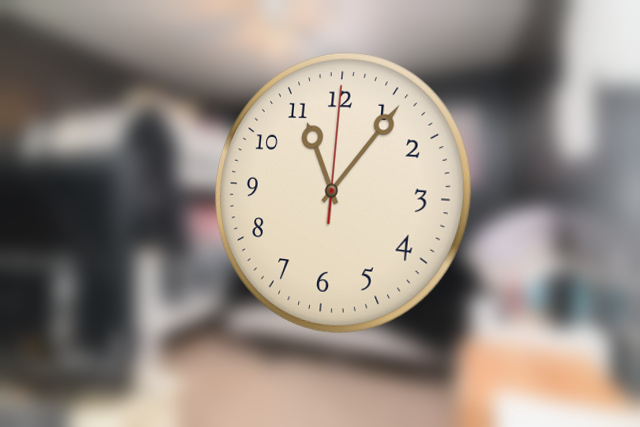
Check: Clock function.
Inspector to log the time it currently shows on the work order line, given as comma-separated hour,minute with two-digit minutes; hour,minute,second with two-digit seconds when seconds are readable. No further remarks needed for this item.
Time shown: 11,06,00
